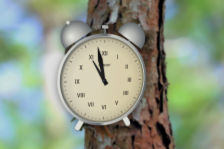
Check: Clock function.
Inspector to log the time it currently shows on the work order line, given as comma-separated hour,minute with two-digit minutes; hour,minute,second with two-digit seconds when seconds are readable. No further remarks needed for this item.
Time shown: 10,58
